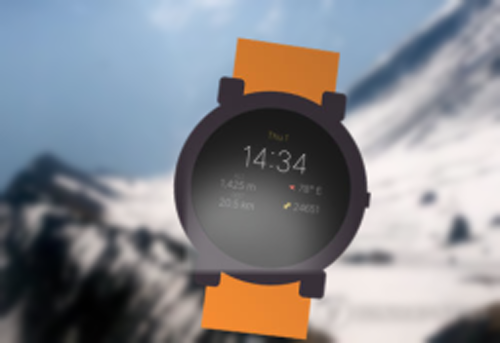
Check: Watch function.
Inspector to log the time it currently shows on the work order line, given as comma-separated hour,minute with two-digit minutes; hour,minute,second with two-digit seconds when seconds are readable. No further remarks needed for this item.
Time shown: 14,34
